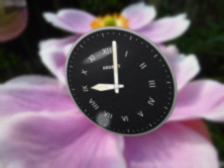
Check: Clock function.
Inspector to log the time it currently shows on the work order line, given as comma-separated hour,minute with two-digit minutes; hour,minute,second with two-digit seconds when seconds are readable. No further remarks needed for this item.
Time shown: 9,02
